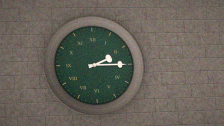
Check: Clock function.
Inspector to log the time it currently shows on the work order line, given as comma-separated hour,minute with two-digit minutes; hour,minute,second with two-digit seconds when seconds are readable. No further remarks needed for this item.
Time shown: 2,15
